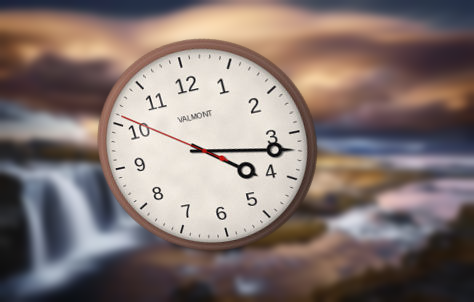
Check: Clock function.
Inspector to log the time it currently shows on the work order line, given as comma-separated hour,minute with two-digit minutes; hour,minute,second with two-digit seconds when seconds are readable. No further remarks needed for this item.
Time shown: 4,16,51
